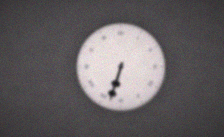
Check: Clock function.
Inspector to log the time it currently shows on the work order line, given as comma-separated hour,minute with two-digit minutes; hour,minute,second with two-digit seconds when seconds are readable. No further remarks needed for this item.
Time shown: 6,33
